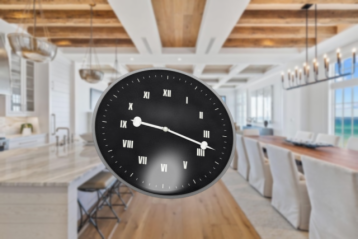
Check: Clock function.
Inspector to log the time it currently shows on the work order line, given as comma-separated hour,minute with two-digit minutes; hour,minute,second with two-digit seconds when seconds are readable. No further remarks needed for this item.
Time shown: 9,18
